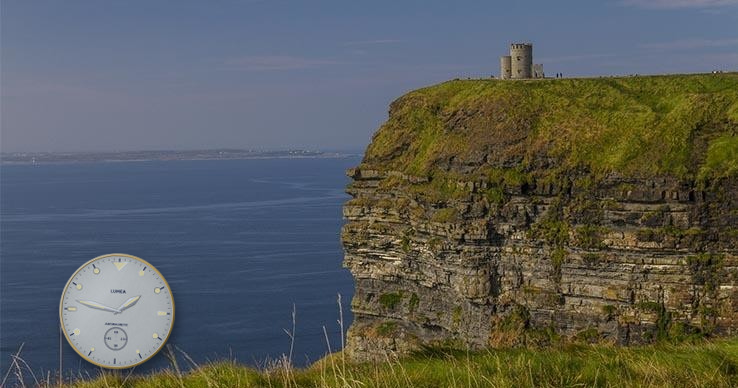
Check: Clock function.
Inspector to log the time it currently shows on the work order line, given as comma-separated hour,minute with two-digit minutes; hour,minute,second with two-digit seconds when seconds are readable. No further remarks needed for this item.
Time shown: 1,47
